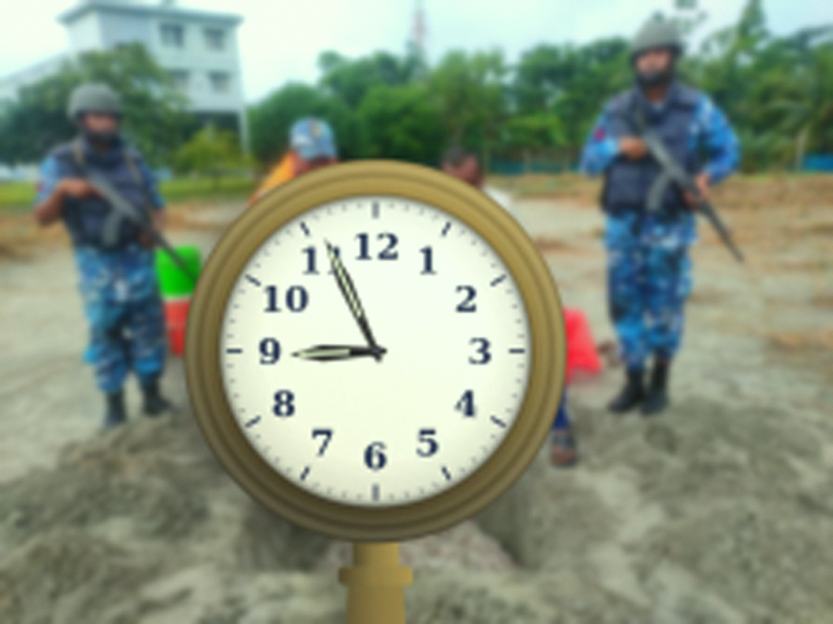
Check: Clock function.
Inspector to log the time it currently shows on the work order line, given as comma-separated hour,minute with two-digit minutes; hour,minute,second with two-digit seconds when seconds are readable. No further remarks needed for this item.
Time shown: 8,56
